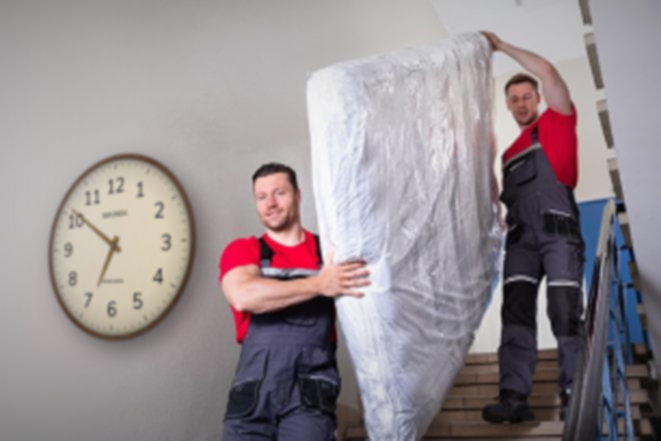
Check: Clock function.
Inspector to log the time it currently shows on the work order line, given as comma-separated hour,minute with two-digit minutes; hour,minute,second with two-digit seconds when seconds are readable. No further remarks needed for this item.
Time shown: 6,51
